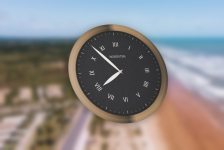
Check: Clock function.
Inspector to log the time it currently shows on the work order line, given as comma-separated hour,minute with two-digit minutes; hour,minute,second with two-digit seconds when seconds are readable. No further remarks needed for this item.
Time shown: 7,53
